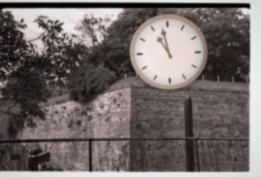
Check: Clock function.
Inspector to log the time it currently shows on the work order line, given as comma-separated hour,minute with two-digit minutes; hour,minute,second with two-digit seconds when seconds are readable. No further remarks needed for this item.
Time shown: 10,58
